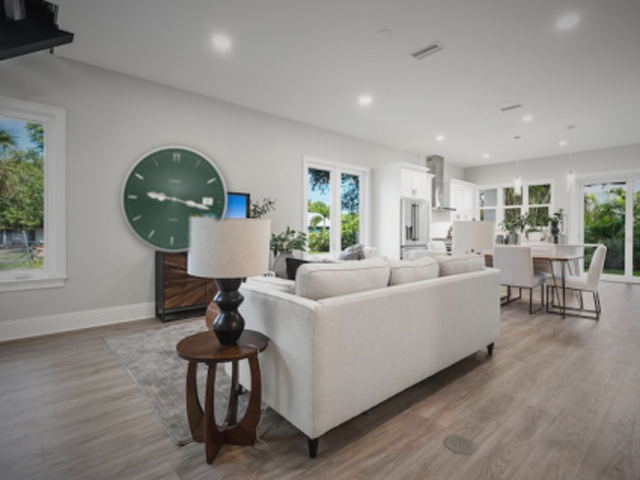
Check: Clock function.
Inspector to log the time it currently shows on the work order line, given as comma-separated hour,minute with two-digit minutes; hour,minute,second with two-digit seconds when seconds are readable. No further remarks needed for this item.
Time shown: 9,17
